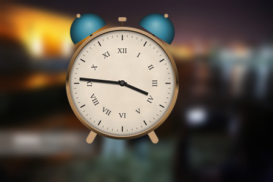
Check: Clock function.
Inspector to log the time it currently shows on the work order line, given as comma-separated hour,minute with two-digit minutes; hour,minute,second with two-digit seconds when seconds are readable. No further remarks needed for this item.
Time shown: 3,46
